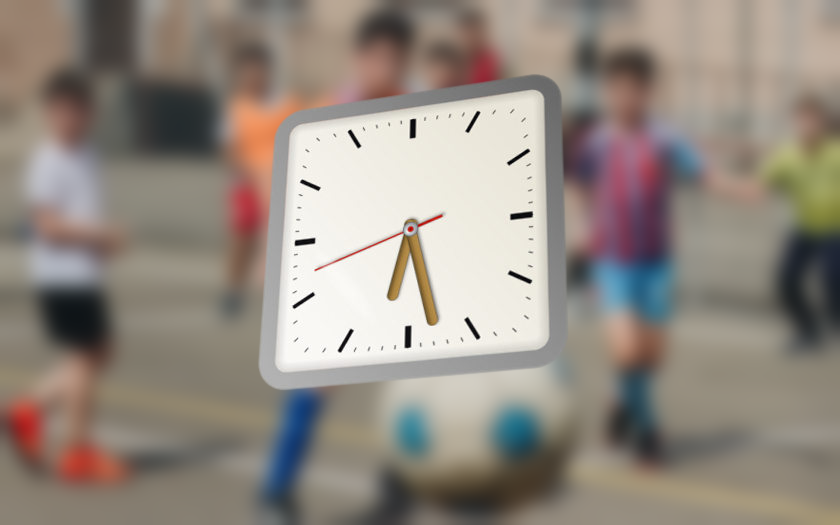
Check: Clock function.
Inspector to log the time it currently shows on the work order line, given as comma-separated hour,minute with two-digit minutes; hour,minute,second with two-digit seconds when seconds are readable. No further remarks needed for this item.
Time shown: 6,27,42
